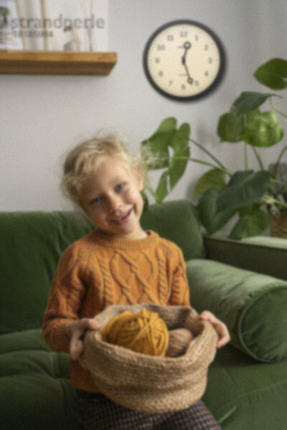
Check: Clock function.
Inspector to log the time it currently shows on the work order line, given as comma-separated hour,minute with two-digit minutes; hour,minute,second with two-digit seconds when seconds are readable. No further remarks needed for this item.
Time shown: 12,27
